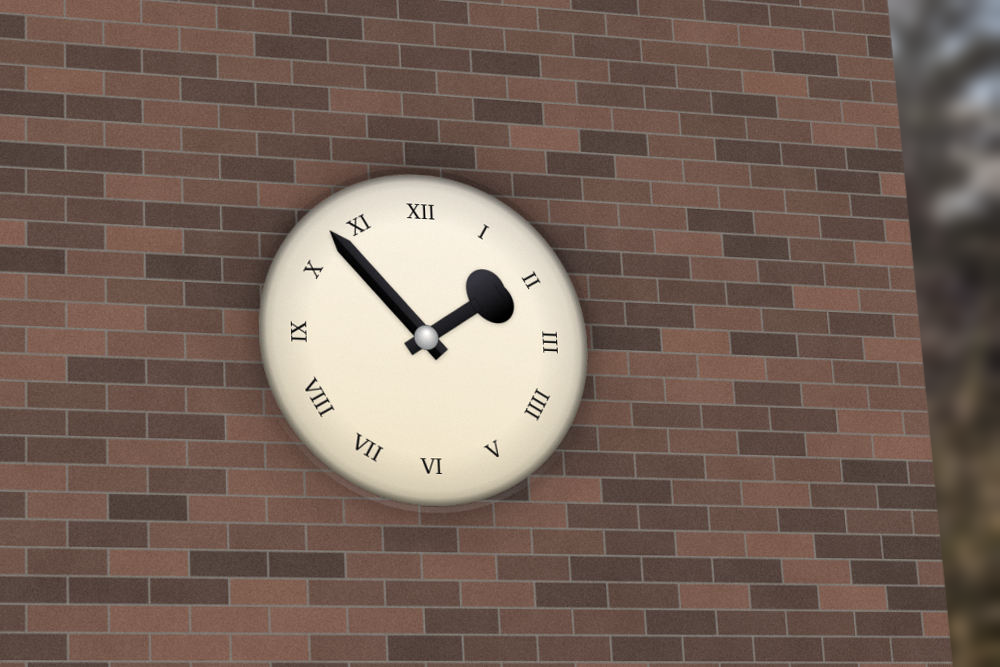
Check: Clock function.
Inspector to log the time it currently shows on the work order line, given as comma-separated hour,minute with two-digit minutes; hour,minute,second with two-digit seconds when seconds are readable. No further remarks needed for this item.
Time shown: 1,53
